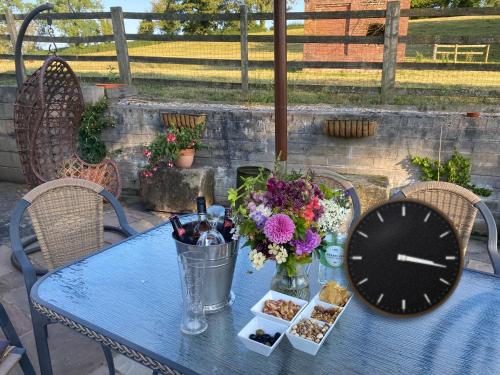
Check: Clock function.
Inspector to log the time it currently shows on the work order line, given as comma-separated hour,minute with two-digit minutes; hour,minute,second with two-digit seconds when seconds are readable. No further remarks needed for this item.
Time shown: 3,17
